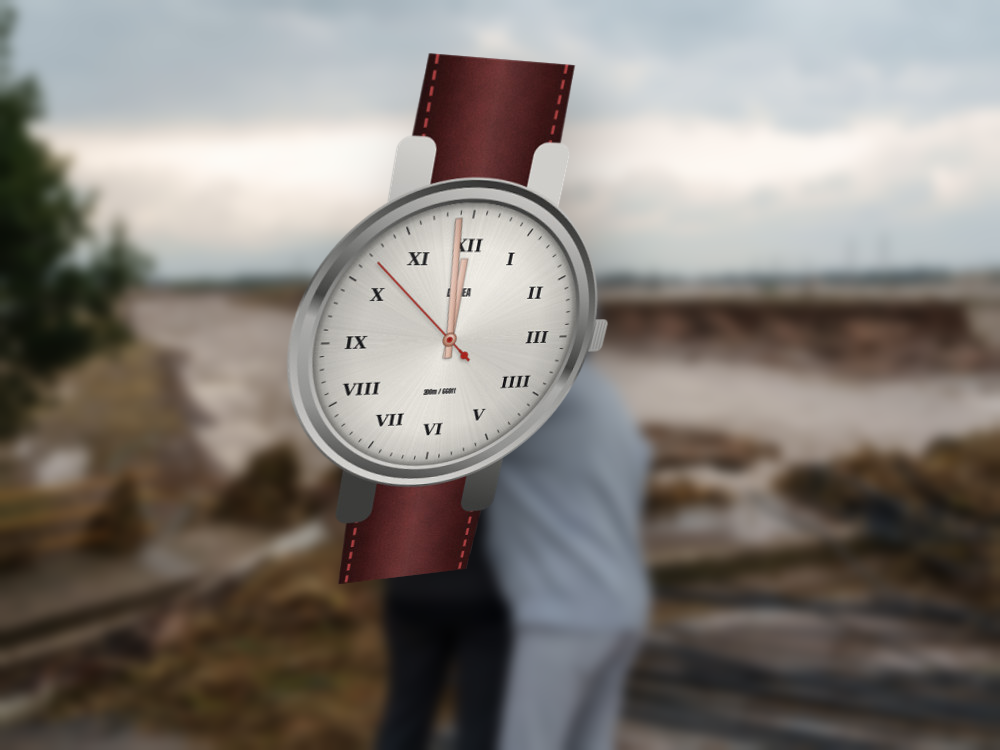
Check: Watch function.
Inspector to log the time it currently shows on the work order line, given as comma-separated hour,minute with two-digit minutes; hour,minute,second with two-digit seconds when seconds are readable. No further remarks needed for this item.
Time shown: 11,58,52
